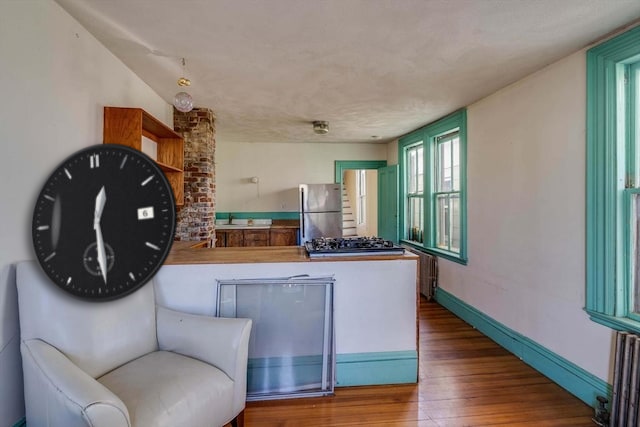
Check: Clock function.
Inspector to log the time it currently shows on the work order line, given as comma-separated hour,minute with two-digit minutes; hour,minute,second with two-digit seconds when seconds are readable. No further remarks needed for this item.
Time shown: 12,29
